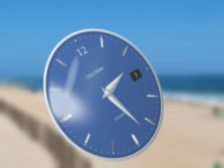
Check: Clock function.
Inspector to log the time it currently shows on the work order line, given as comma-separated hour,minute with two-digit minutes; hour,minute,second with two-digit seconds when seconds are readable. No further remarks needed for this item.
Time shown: 2,27
